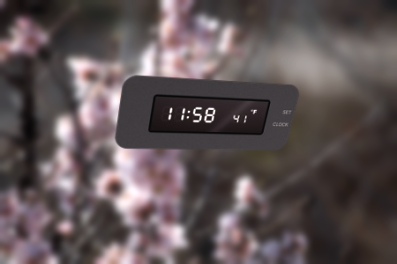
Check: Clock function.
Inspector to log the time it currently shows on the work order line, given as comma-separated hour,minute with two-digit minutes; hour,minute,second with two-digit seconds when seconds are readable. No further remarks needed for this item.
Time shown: 11,58
